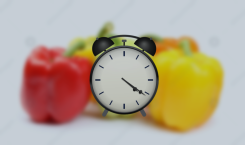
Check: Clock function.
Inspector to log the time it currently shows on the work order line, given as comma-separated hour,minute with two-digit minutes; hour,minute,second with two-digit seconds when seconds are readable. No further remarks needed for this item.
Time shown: 4,21
